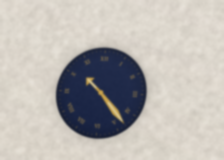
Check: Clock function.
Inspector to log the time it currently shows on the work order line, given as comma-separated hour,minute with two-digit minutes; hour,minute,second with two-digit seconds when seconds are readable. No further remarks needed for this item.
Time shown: 10,23
